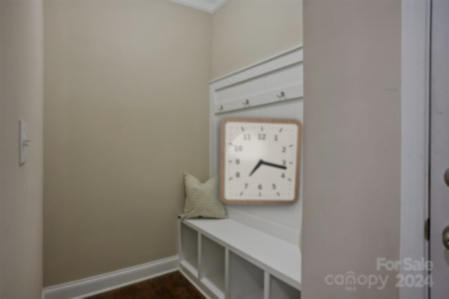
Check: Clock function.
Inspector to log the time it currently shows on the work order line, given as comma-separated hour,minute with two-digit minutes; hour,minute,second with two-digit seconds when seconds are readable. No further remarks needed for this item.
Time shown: 7,17
